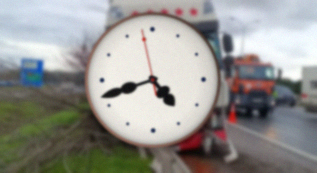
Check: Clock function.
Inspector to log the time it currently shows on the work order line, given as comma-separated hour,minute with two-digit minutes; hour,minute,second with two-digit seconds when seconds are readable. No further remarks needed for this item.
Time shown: 4,41,58
